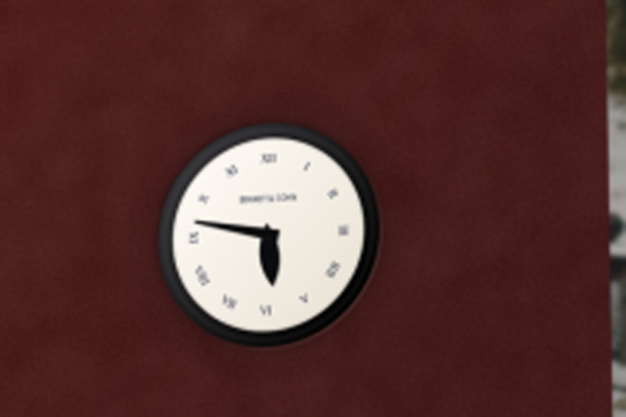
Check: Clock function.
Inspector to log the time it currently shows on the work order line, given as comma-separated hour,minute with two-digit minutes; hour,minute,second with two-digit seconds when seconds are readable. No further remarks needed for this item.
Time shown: 5,47
